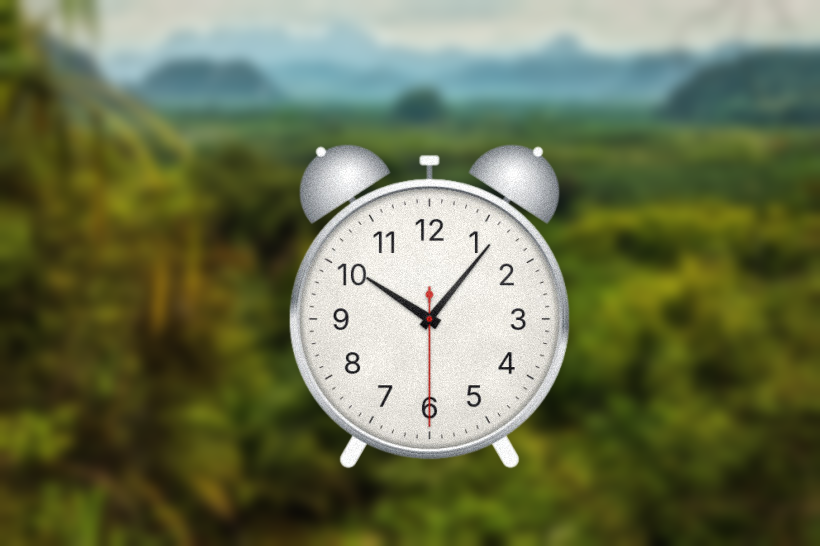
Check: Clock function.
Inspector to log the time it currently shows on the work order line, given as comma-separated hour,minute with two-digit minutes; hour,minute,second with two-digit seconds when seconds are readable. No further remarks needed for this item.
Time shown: 10,06,30
